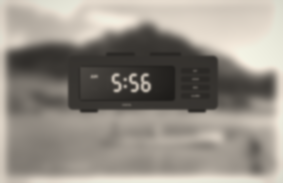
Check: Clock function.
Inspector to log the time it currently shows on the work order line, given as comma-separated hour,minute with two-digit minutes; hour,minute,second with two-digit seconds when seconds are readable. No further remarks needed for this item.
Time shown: 5,56
